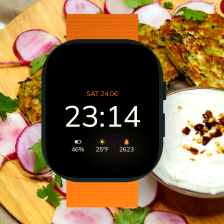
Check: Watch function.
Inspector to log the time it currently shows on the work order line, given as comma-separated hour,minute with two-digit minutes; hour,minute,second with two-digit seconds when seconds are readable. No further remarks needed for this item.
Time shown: 23,14
